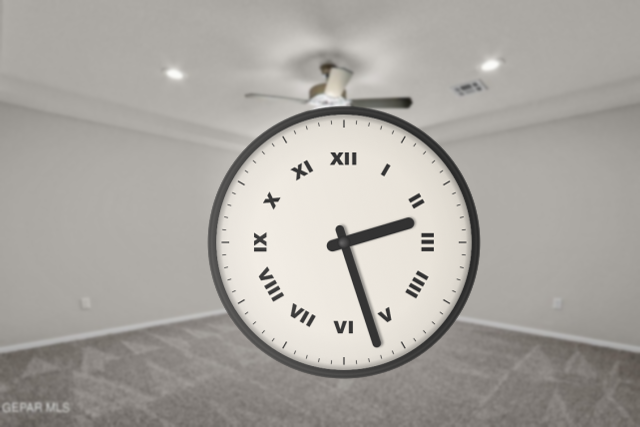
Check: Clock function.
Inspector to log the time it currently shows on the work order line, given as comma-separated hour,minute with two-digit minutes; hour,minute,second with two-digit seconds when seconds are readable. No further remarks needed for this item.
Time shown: 2,27
